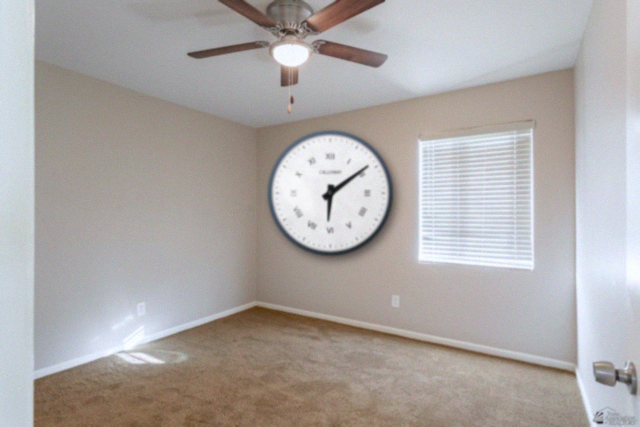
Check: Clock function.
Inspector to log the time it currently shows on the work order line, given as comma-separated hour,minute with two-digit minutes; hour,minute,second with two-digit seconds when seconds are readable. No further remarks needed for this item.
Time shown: 6,09
